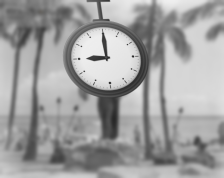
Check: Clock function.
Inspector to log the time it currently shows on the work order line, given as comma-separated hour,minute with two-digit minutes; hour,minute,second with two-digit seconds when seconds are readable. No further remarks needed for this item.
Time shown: 9,00
